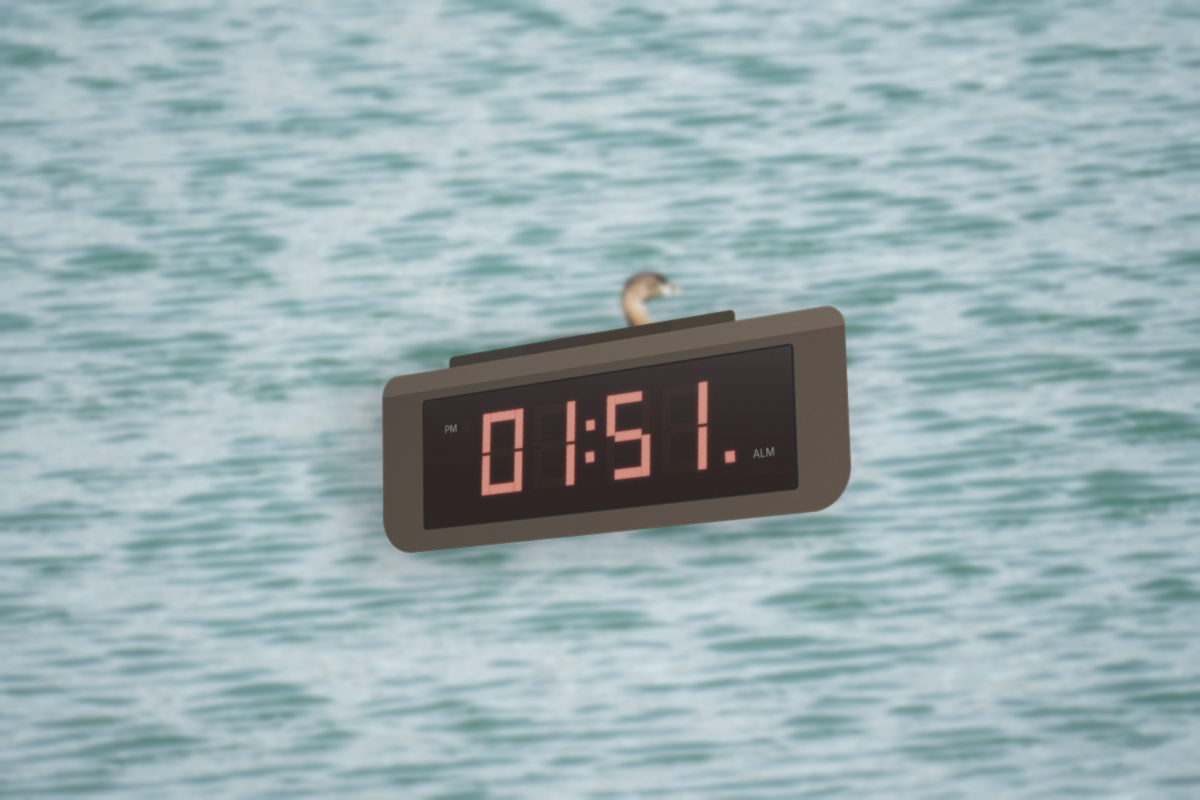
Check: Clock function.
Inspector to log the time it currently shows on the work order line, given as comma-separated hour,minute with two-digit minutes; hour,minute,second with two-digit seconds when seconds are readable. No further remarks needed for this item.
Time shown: 1,51
